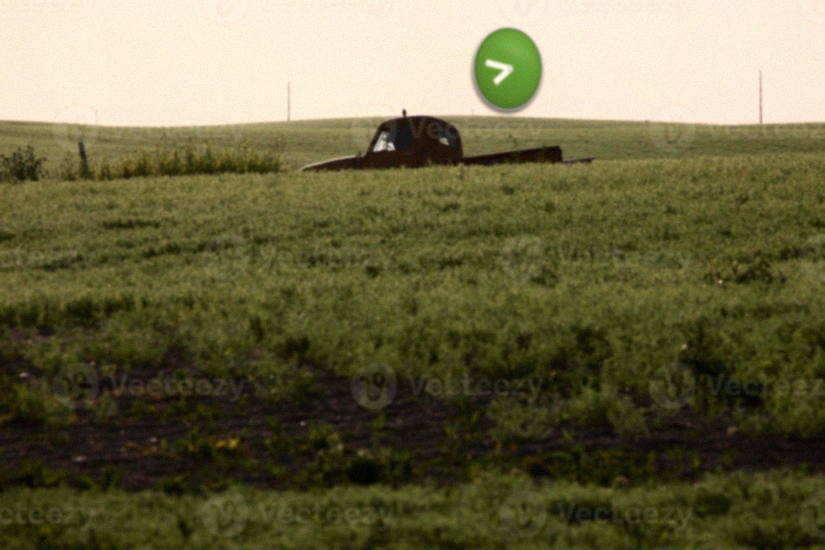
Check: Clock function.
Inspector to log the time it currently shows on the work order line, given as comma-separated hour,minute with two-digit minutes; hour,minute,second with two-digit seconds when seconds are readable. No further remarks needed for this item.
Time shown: 7,47
